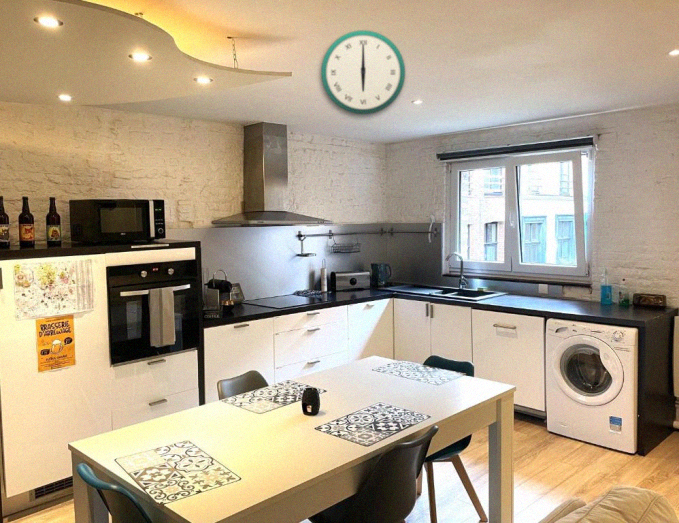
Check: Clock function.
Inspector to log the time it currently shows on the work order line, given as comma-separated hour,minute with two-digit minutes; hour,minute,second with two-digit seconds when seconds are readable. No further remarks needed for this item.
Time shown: 6,00
